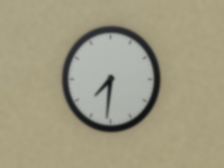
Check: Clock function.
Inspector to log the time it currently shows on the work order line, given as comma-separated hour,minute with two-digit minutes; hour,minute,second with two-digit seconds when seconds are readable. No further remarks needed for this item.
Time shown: 7,31
